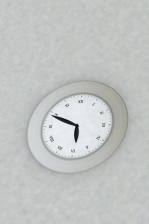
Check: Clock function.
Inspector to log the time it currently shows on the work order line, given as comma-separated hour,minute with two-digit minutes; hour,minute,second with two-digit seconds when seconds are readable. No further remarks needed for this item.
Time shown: 5,49
